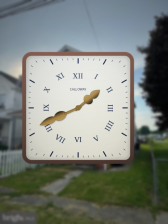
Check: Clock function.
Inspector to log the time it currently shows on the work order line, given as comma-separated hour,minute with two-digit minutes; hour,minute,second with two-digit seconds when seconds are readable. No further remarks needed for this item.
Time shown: 1,41
